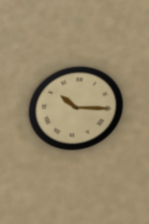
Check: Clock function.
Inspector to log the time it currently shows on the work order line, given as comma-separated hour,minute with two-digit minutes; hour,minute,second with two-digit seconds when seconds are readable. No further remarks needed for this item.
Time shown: 10,15
